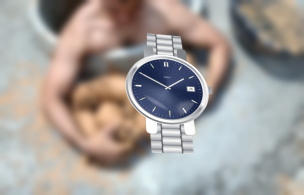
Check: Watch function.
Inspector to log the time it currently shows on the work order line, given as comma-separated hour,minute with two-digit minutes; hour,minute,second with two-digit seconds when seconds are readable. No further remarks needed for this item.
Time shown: 1,50
